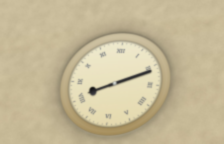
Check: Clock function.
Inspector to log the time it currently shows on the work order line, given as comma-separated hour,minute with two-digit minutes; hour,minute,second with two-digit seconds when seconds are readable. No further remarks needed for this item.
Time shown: 8,11
